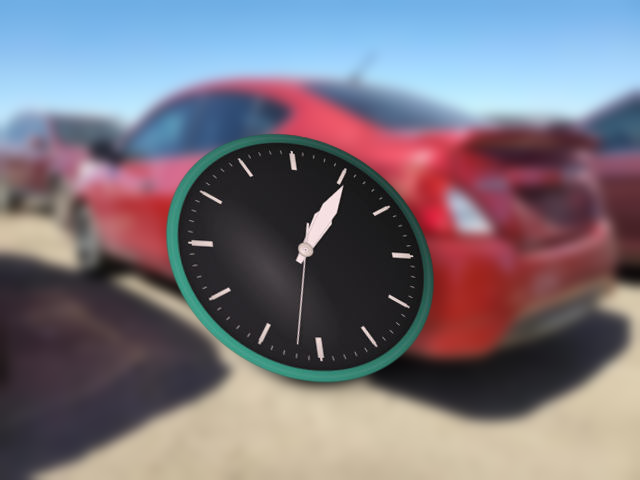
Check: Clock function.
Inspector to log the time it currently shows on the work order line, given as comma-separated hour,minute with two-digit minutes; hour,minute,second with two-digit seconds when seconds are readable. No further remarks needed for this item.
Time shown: 1,05,32
